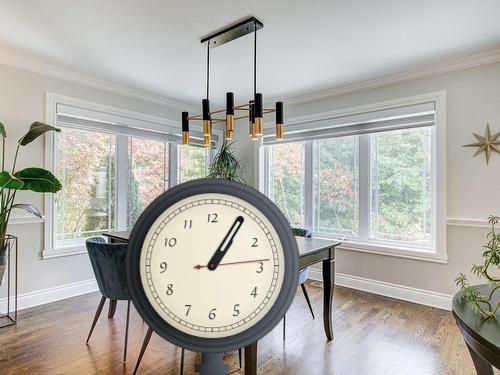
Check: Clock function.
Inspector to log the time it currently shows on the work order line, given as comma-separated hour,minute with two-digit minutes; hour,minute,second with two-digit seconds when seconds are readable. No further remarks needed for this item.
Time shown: 1,05,14
